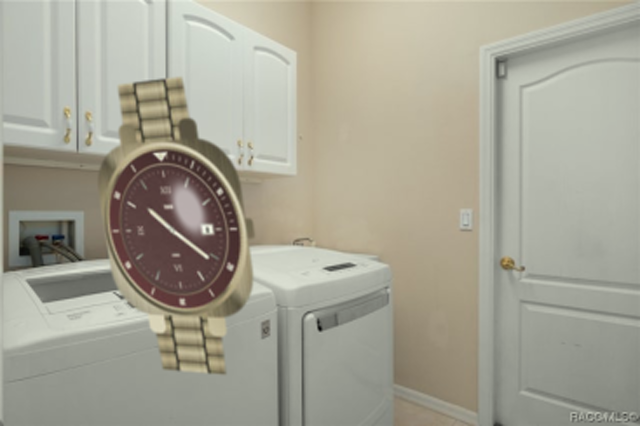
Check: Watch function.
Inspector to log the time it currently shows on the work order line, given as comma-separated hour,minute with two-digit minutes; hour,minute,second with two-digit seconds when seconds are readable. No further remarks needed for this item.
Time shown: 10,21
